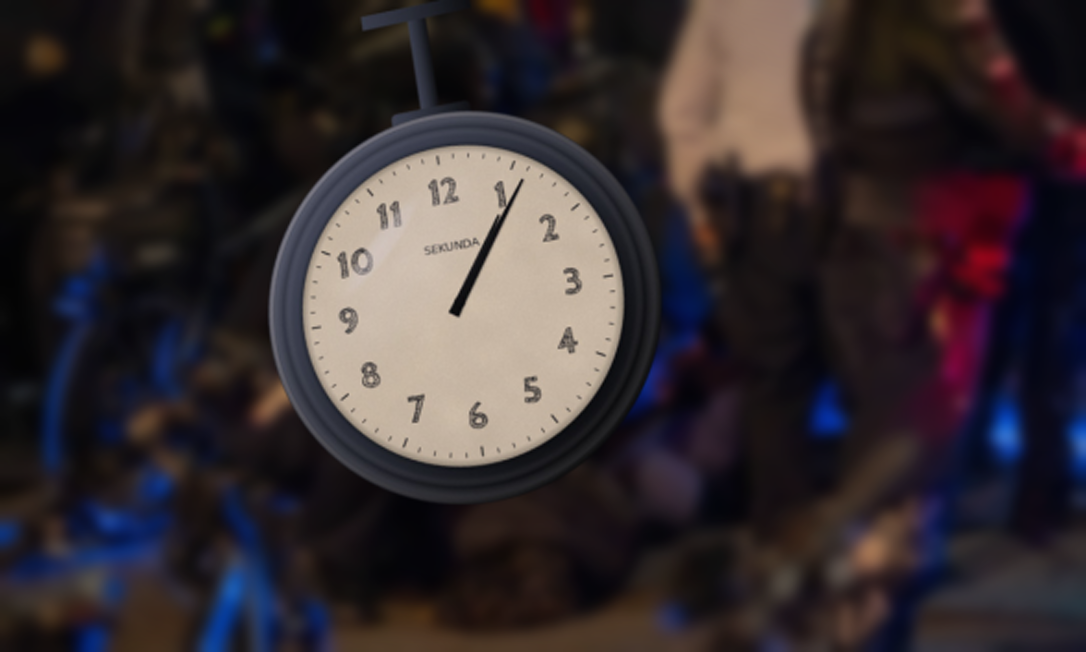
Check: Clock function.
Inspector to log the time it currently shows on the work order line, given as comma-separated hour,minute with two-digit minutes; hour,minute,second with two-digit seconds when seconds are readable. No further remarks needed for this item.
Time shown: 1,06
